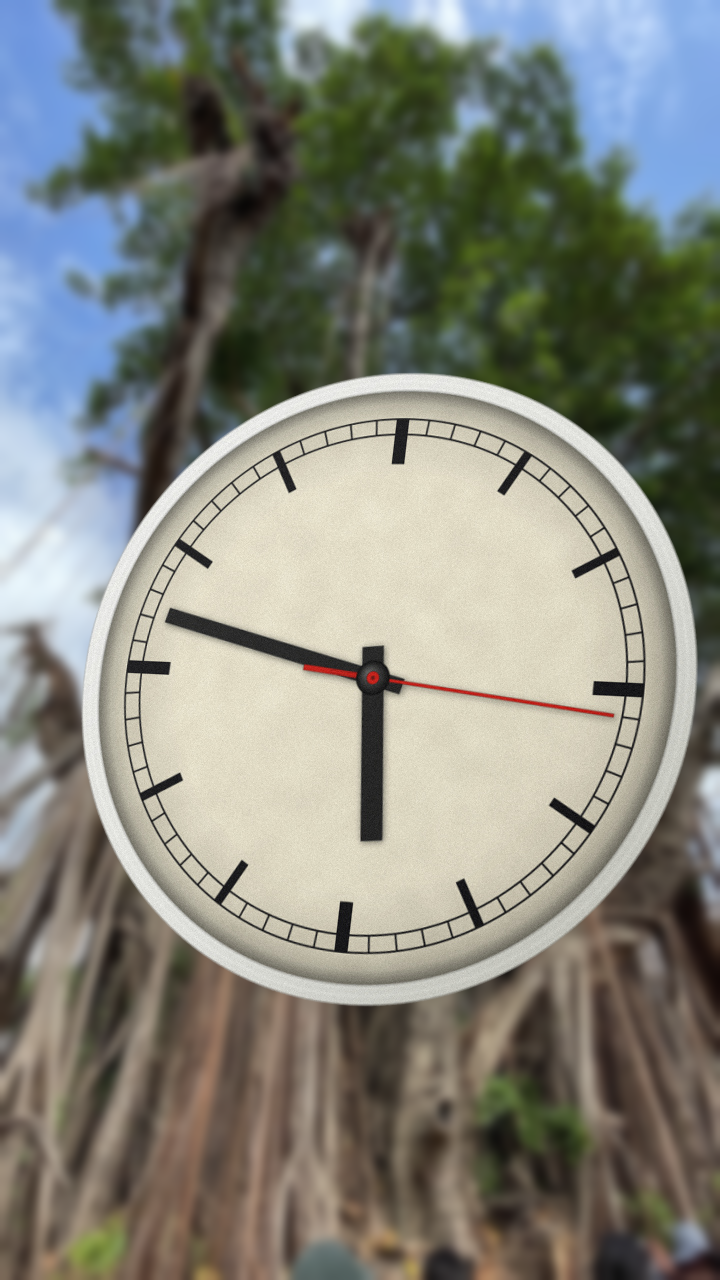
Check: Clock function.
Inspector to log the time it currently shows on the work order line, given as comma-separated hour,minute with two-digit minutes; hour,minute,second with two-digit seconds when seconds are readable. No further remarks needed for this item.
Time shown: 5,47,16
